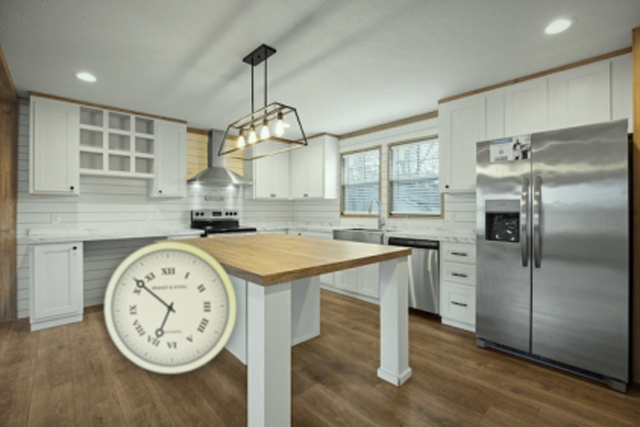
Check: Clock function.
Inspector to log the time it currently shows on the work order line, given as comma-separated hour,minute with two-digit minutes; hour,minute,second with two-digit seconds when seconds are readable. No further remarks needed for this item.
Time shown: 6,52
